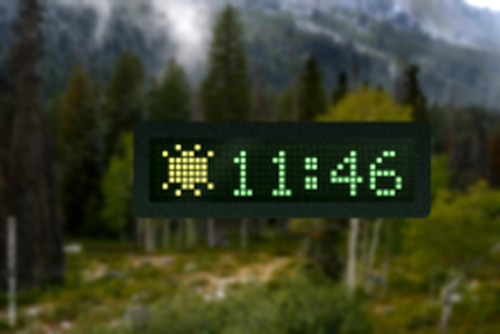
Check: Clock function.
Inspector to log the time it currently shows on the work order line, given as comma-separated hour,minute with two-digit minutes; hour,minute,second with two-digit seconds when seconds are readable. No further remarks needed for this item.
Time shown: 11,46
